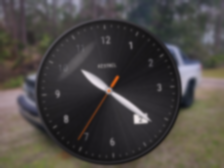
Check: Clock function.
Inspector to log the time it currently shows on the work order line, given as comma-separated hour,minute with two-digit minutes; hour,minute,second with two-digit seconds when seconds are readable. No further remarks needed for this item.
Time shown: 10,21,36
